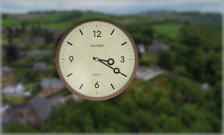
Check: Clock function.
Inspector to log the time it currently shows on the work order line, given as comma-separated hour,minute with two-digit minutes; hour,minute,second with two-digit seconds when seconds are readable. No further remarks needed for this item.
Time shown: 3,20
